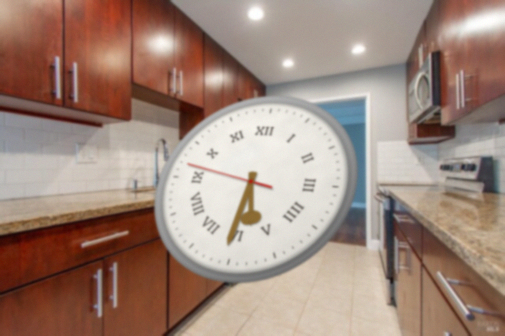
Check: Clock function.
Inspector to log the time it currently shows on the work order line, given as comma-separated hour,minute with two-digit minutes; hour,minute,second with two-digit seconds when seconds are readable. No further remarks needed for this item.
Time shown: 5,30,47
